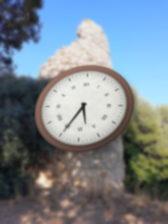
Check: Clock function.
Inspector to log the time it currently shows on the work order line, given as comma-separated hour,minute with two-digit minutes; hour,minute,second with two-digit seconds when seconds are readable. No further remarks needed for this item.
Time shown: 5,35
